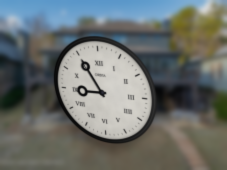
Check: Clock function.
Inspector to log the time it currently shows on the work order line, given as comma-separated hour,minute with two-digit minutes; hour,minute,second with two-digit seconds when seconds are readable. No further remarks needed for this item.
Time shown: 8,55
